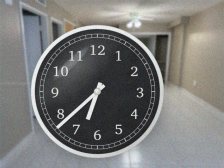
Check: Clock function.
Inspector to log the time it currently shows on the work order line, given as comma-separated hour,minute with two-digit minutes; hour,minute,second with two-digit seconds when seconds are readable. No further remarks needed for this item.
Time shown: 6,38
